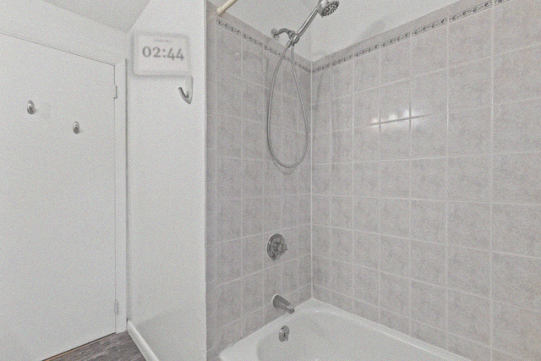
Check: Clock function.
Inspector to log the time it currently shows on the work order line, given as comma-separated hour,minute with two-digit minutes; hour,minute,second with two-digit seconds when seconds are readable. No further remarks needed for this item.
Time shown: 2,44
